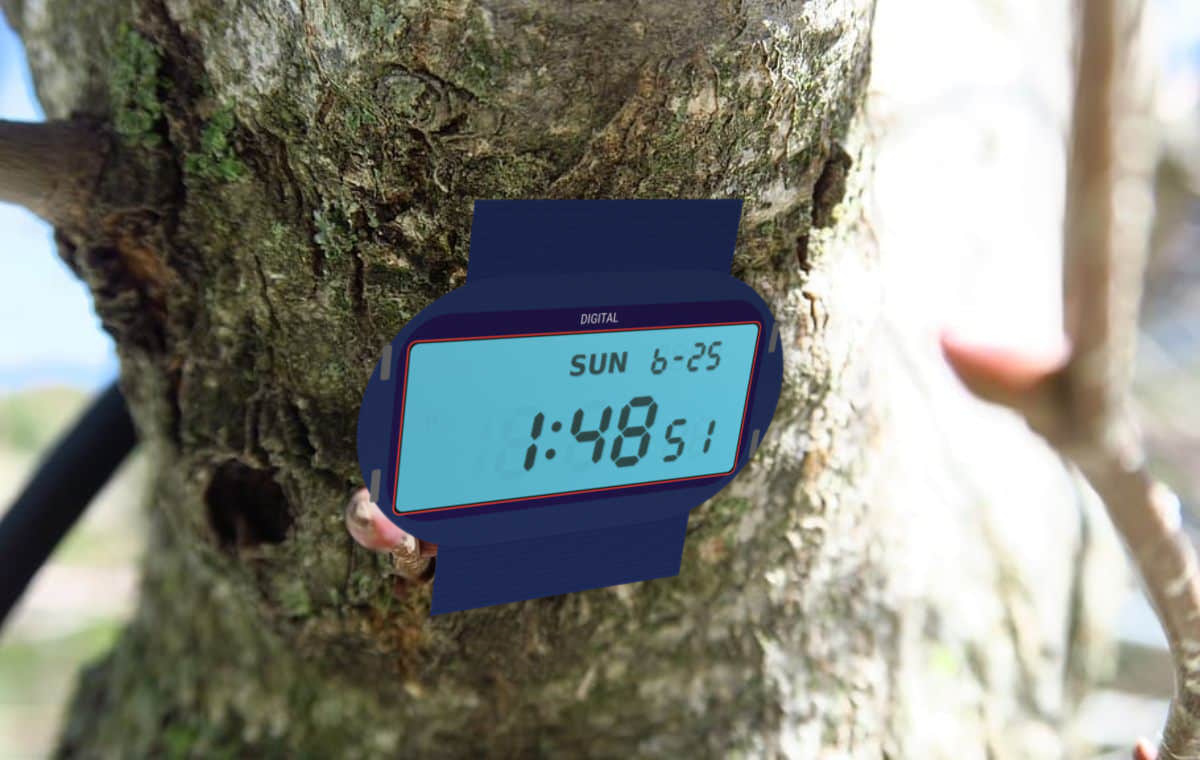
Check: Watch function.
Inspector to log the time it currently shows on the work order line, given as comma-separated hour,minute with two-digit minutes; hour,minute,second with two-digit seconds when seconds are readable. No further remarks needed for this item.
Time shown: 1,48,51
